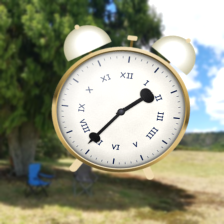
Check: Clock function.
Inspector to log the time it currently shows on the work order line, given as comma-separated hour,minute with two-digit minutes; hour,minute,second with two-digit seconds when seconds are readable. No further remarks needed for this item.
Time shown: 1,36
